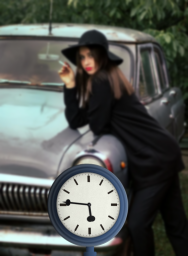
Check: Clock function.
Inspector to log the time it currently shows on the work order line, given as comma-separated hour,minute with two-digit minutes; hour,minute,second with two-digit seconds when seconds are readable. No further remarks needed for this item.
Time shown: 5,46
